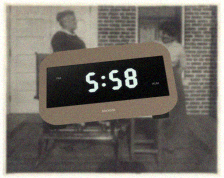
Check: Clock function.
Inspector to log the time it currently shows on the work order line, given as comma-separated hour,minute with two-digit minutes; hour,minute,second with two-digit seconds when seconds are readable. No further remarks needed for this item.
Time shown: 5,58
